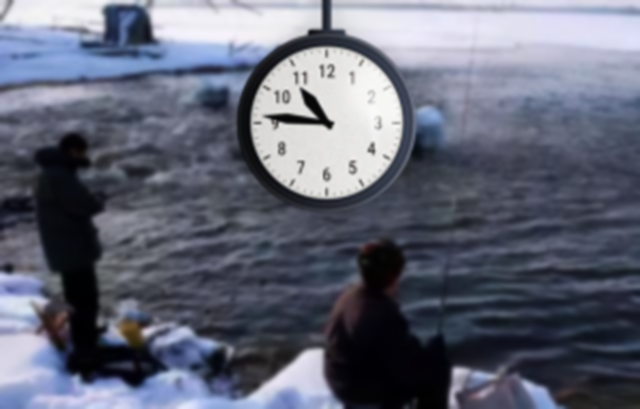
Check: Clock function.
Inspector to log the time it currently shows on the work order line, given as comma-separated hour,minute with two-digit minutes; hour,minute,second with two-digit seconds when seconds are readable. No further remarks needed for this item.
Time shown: 10,46
